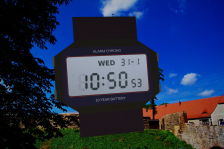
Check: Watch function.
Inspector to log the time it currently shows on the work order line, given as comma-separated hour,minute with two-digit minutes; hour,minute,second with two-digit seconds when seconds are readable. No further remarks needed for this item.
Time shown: 10,50,53
